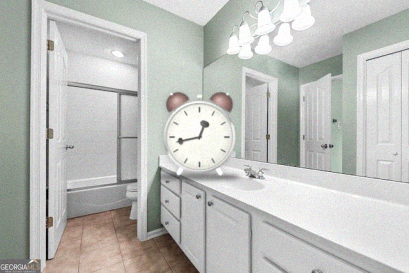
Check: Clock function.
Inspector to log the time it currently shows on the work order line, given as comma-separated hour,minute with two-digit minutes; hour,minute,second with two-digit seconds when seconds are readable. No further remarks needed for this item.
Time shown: 12,43
